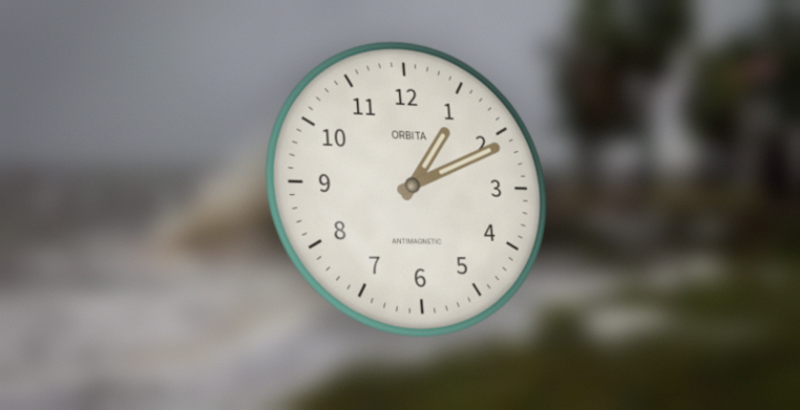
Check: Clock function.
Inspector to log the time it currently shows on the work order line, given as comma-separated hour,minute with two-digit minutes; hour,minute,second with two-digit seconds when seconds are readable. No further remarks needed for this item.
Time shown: 1,11
